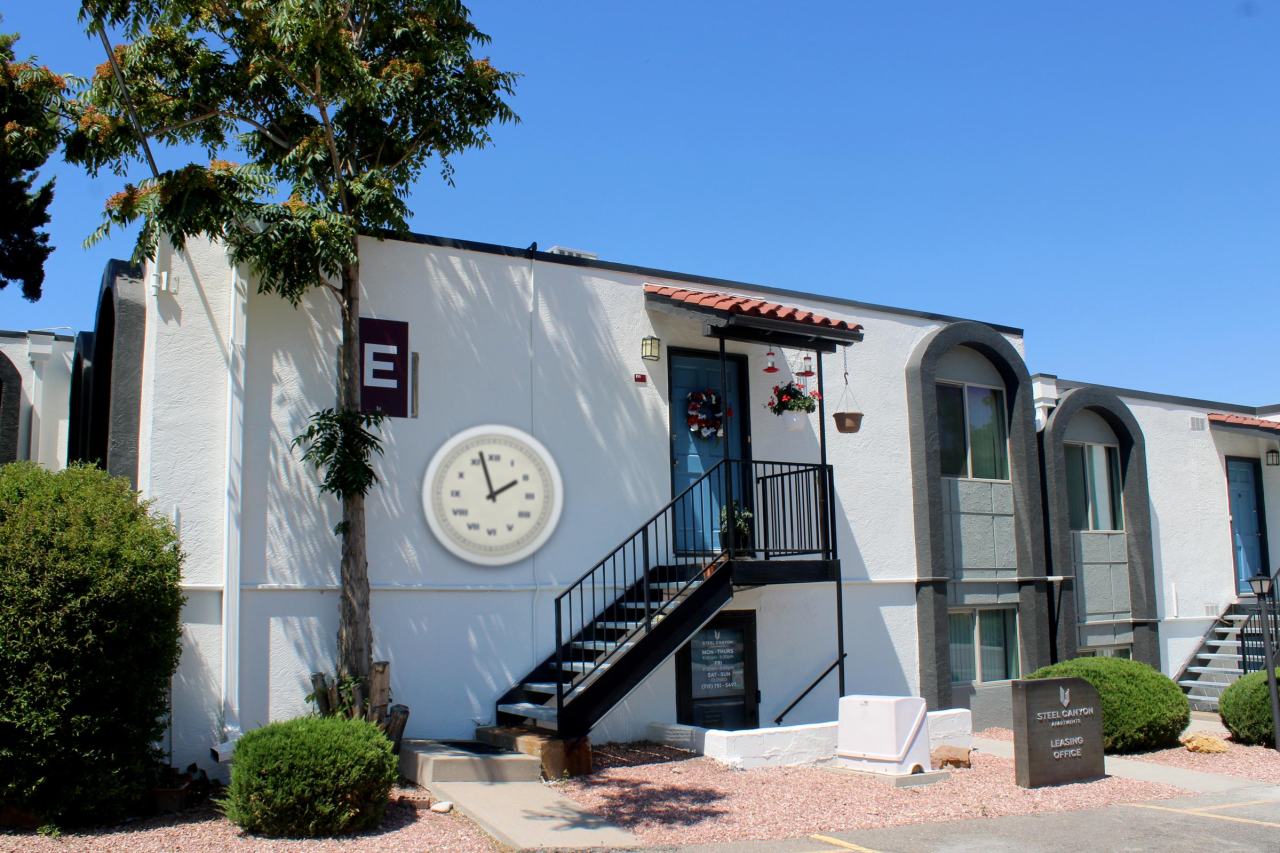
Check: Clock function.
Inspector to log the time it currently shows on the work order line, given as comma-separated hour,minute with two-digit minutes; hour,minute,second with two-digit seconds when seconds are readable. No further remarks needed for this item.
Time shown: 1,57
